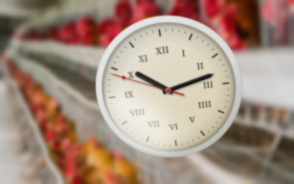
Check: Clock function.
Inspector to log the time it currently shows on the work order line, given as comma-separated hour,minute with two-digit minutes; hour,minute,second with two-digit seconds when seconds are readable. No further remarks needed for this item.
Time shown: 10,12,49
